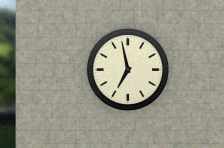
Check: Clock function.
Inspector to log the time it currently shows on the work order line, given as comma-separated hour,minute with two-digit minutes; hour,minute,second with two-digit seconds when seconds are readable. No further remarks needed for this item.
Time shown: 6,58
